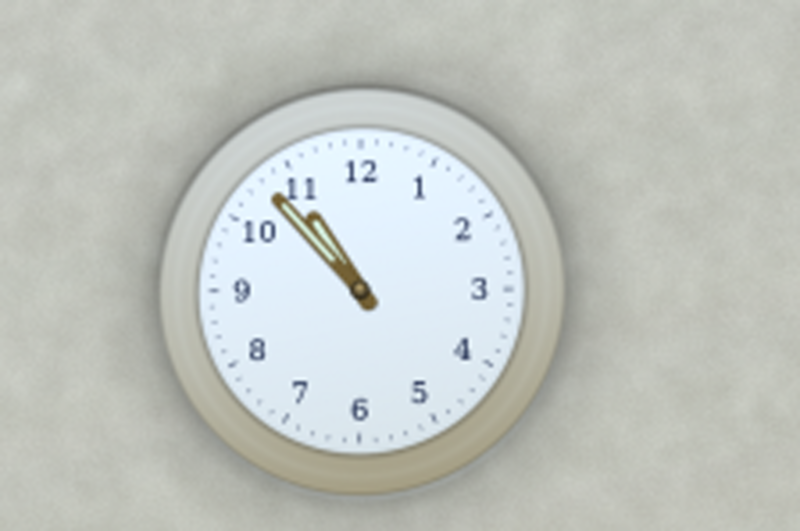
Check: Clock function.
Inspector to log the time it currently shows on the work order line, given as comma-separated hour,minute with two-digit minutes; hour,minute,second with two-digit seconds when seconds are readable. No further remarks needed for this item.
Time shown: 10,53
